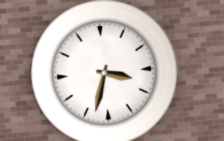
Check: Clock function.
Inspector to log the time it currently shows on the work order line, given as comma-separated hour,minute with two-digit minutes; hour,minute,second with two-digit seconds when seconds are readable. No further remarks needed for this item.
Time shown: 3,33
